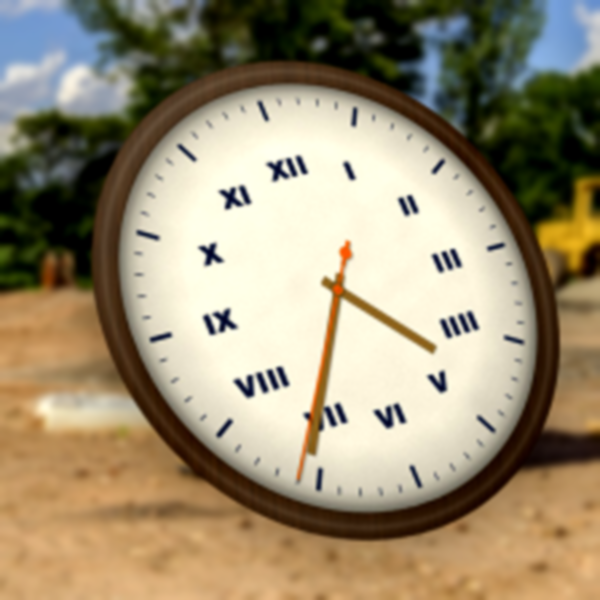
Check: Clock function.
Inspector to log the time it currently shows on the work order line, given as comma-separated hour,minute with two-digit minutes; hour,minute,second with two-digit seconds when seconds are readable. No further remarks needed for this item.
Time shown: 4,35,36
